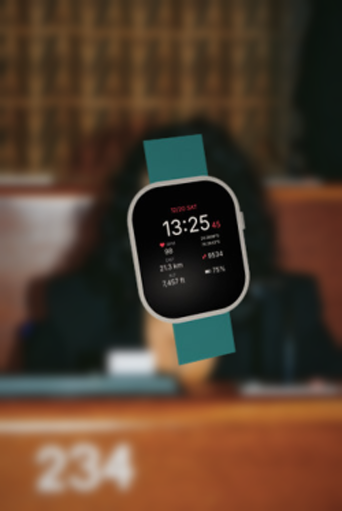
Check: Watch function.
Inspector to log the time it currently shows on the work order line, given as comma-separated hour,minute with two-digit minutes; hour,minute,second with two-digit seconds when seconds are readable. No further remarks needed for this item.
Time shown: 13,25
